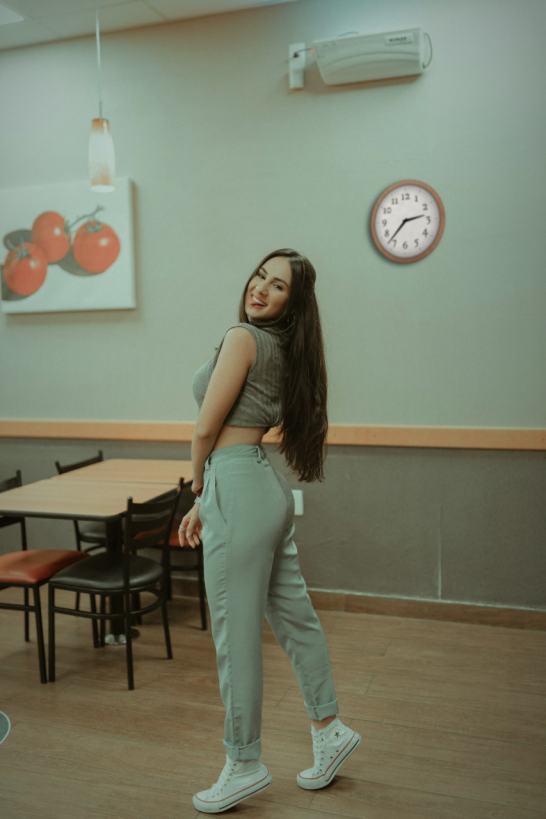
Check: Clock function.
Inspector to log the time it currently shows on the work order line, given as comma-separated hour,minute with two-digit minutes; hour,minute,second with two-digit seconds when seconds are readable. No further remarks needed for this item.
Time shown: 2,37
